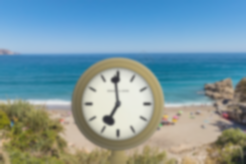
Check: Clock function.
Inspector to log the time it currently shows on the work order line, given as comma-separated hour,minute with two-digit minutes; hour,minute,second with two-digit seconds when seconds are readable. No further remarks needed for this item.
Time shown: 6,59
